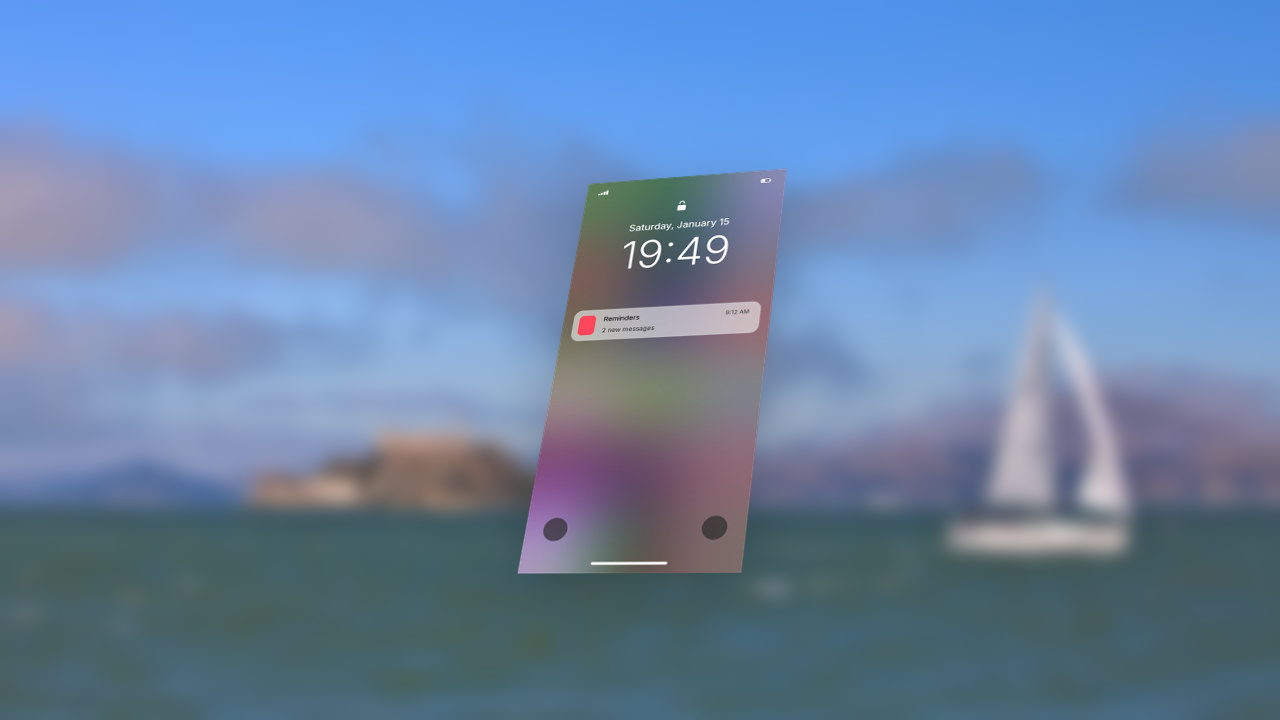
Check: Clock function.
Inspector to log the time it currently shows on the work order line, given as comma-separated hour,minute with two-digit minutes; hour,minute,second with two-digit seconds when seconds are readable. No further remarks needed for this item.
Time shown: 19,49
